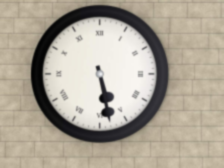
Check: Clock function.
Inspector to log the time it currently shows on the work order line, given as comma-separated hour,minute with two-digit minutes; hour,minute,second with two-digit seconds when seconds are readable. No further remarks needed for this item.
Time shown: 5,28
